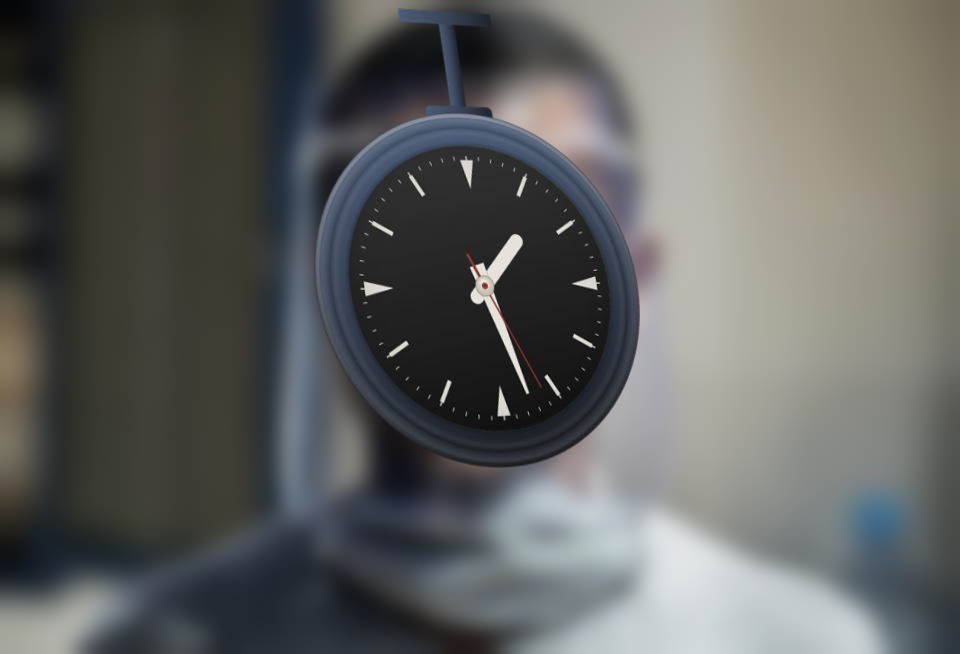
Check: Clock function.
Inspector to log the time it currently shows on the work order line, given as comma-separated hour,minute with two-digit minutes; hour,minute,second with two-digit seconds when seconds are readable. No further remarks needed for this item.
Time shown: 1,27,26
